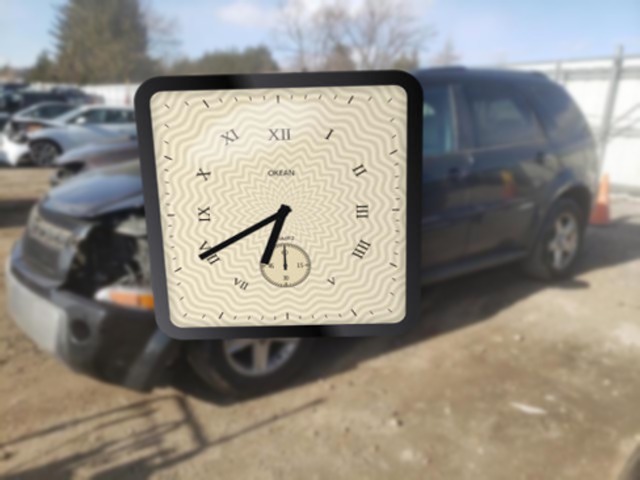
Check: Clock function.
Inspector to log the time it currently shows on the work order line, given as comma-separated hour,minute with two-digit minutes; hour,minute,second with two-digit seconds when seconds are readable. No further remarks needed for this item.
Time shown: 6,40
